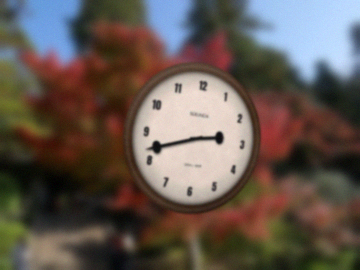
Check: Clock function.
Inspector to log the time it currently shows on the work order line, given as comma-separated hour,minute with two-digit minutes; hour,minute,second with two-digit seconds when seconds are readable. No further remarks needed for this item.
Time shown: 2,42
